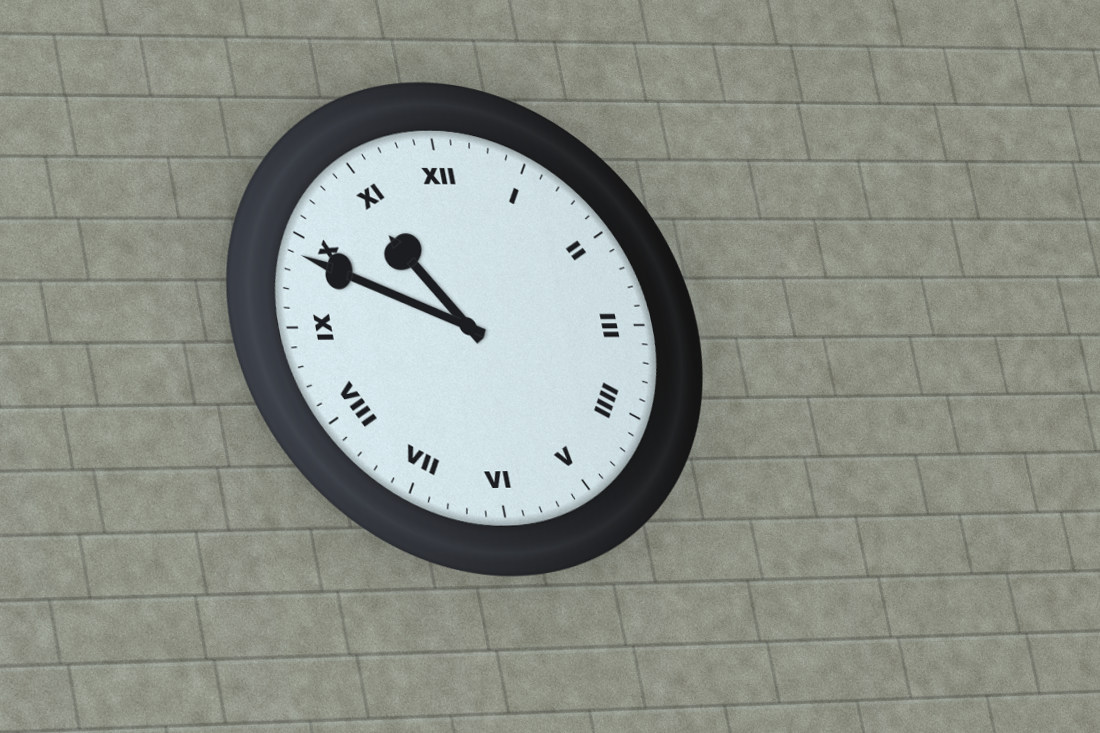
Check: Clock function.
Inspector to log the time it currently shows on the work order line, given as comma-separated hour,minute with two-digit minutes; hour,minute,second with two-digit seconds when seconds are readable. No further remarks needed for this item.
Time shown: 10,49
